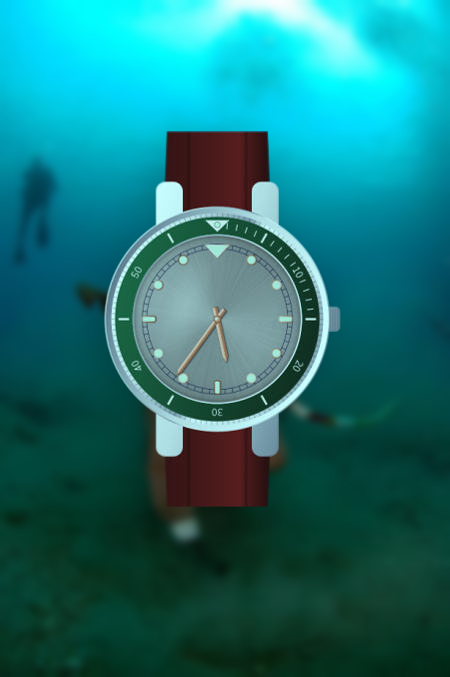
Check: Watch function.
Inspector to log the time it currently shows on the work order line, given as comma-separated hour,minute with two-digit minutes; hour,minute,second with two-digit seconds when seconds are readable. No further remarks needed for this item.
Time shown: 5,36
